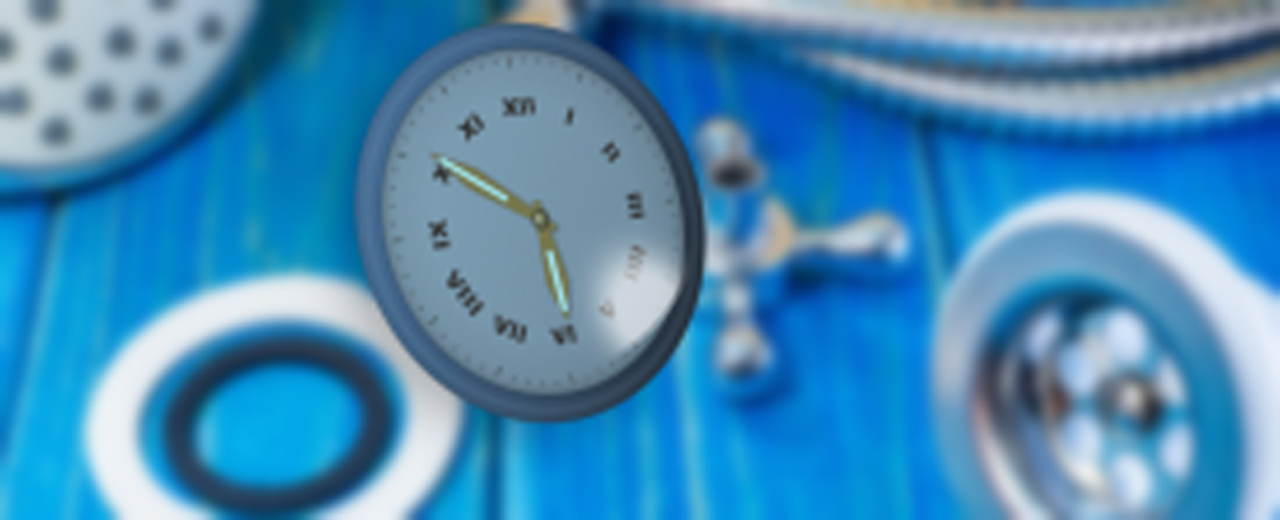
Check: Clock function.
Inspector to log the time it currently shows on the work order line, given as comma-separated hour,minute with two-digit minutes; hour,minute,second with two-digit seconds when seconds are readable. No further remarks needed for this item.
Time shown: 5,51
